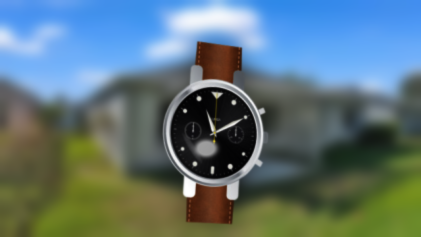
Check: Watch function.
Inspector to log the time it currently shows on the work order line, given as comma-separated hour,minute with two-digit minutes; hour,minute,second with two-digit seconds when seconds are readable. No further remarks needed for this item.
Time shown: 11,10
